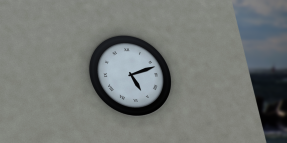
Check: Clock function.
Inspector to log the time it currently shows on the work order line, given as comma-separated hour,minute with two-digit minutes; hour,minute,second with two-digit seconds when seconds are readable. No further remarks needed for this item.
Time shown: 5,12
